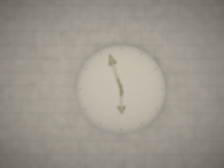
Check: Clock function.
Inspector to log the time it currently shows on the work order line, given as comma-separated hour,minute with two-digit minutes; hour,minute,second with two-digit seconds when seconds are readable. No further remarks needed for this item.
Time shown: 5,57
